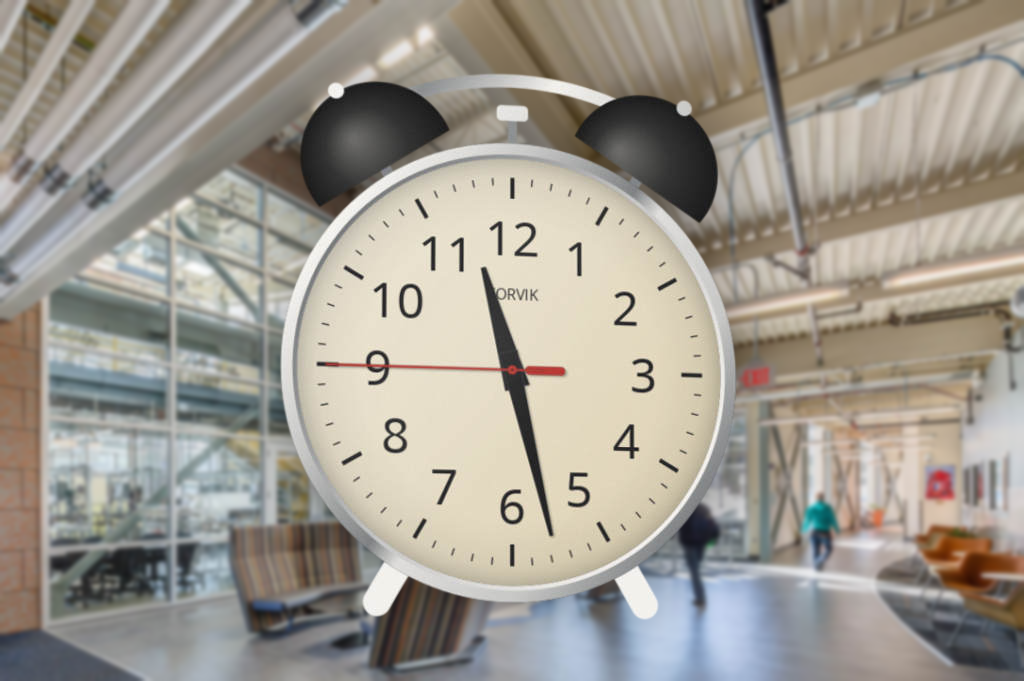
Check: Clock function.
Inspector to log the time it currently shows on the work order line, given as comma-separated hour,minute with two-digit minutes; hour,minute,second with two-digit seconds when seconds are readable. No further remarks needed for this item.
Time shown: 11,27,45
